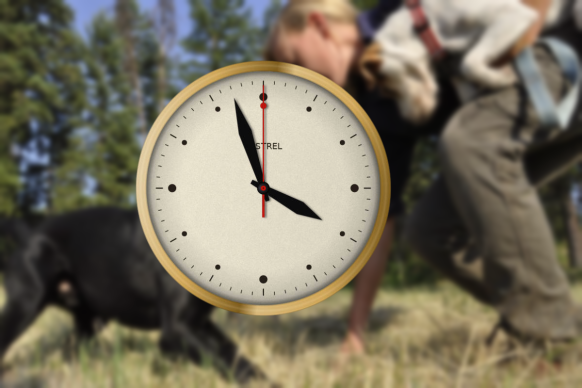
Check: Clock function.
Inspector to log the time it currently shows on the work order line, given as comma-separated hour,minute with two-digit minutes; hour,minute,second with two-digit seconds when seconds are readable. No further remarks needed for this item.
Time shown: 3,57,00
